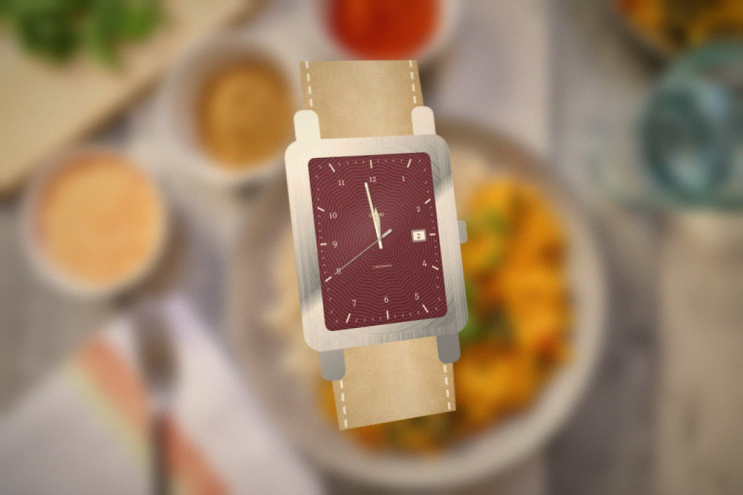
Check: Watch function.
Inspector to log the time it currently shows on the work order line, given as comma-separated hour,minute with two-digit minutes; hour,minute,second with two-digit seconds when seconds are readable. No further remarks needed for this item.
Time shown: 11,58,40
